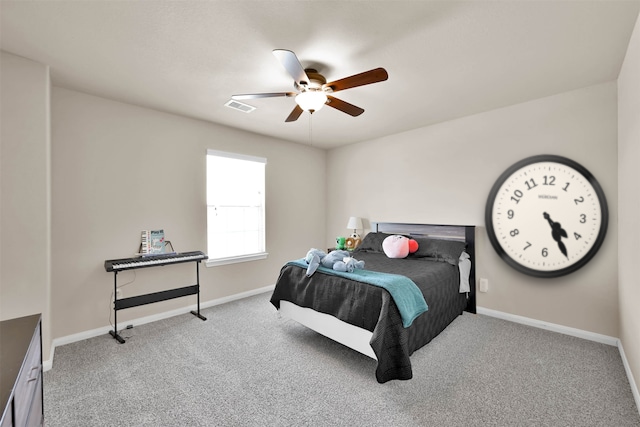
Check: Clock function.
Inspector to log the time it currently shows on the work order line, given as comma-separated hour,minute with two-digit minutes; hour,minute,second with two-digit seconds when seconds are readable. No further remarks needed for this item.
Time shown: 4,25
